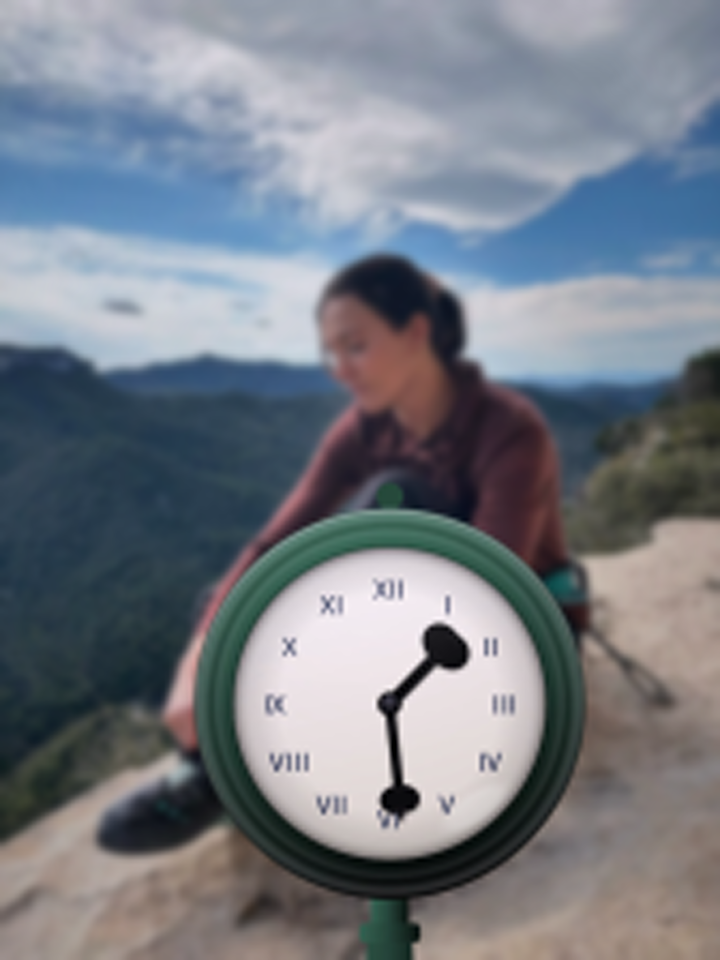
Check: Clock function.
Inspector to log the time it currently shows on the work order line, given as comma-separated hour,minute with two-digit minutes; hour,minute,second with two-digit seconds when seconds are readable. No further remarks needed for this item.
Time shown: 1,29
